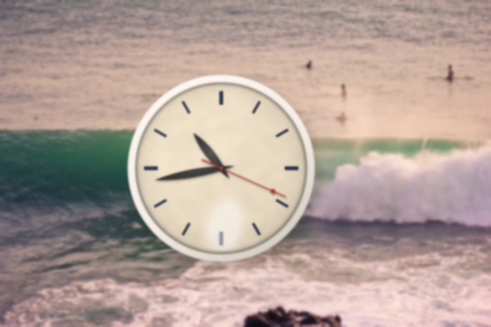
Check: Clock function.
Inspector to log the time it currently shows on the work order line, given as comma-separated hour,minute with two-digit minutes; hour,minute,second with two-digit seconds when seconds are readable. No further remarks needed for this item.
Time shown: 10,43,19
